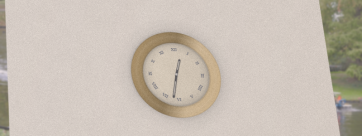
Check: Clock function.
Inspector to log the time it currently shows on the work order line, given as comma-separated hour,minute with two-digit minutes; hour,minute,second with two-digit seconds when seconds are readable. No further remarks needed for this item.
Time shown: 12,32
